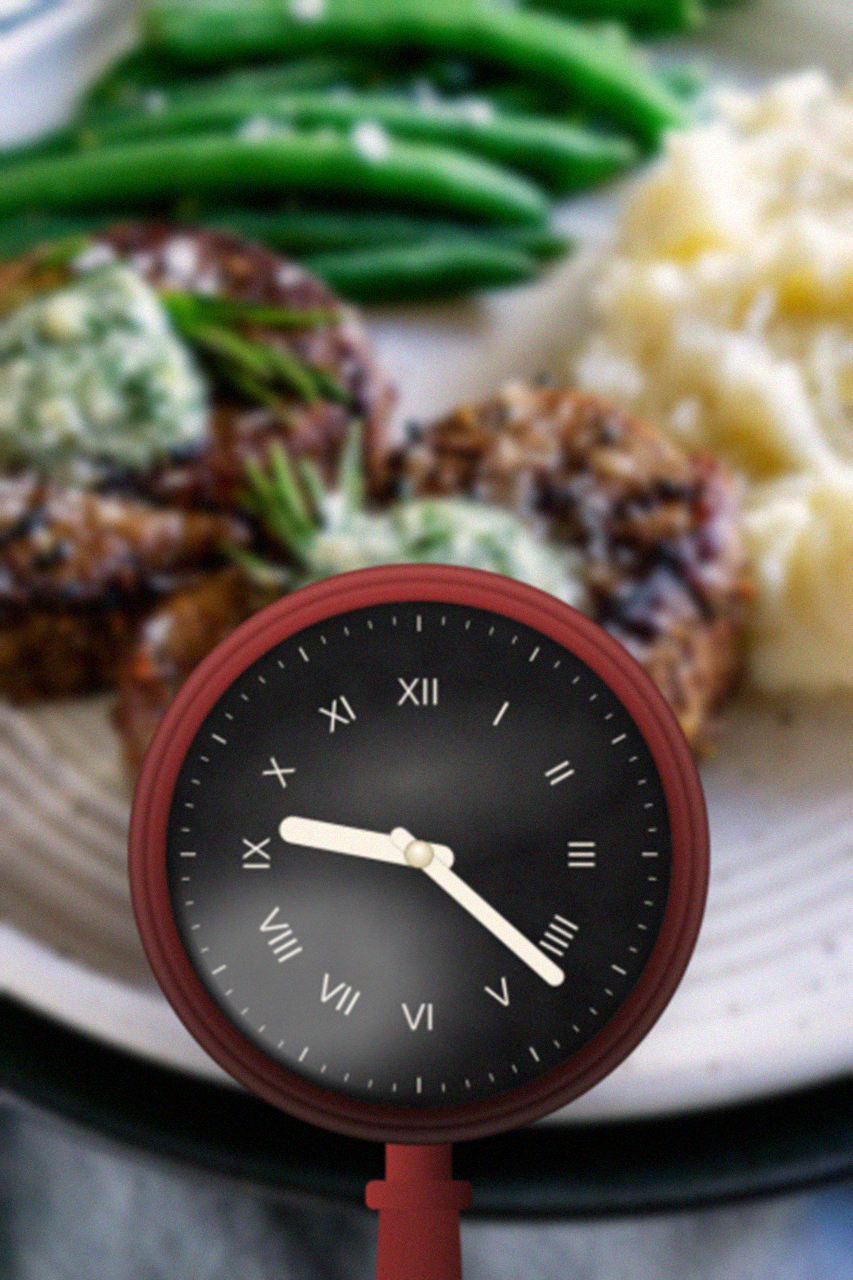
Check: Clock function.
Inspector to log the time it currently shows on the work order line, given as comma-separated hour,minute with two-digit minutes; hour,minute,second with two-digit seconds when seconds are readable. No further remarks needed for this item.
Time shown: 9,22
